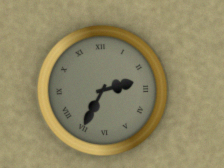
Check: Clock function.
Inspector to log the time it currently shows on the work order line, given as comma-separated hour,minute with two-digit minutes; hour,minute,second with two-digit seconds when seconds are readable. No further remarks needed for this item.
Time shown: 2,35
